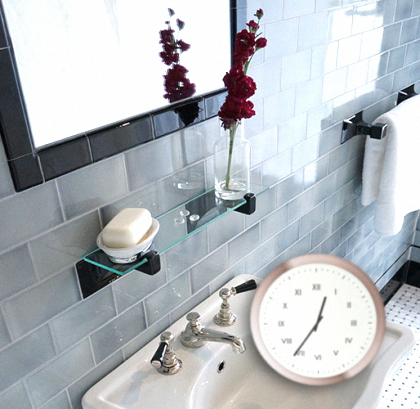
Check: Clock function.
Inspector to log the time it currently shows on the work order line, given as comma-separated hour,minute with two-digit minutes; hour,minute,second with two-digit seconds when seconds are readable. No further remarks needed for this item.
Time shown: 12,36
